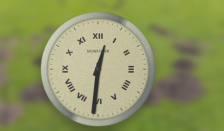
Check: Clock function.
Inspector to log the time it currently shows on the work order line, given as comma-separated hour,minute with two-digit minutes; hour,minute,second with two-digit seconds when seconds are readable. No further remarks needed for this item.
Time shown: 12,31
